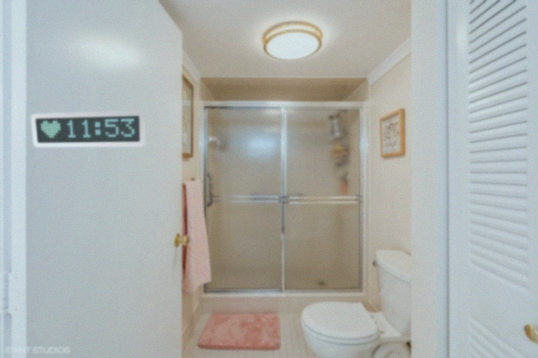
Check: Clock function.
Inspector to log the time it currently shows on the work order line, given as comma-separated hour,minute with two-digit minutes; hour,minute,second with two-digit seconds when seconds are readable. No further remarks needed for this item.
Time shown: 11,53
